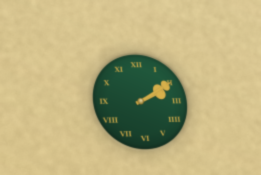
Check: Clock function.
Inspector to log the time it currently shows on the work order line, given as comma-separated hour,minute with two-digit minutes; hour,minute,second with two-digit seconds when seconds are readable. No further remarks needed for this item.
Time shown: 2,10
